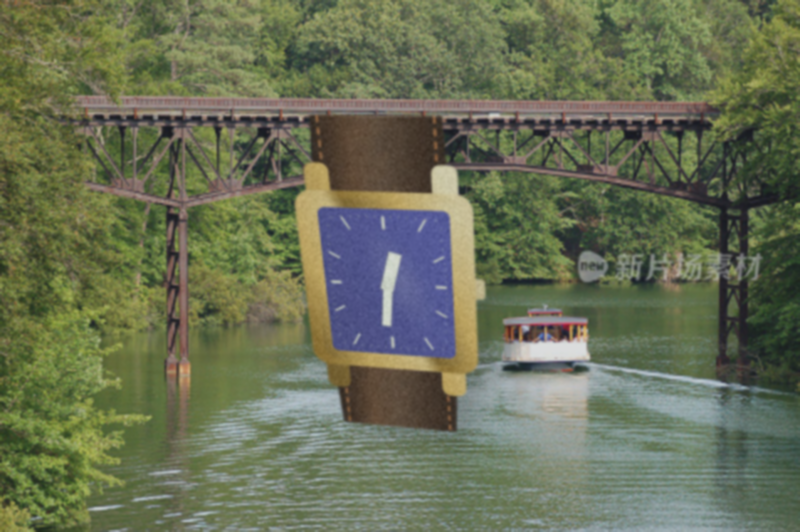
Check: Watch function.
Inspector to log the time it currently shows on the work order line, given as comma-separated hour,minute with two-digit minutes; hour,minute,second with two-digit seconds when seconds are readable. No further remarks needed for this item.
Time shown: 12,31
